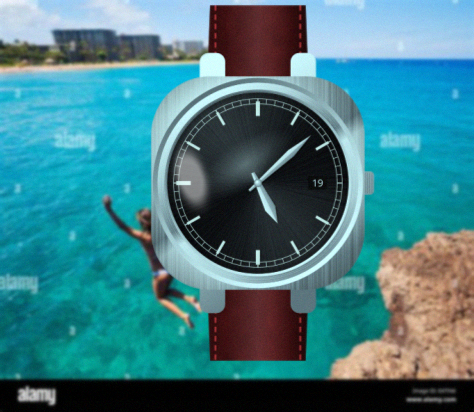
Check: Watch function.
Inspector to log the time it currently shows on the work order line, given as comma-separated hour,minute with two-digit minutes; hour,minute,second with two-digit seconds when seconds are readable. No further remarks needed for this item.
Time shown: 5,08
